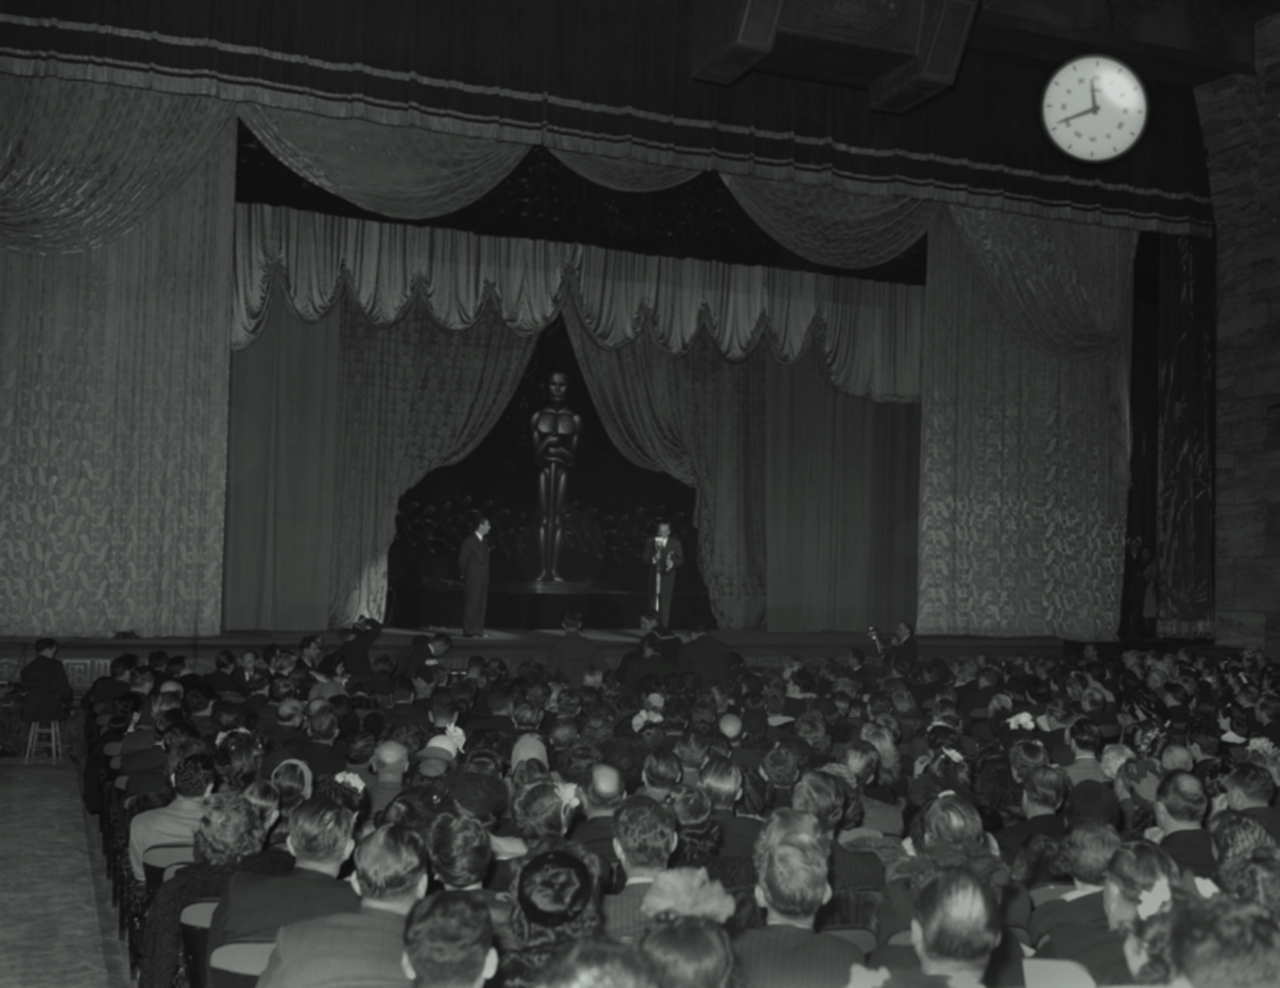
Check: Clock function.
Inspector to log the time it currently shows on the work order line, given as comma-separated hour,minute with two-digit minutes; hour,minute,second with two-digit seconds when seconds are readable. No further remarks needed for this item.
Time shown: 11,41
